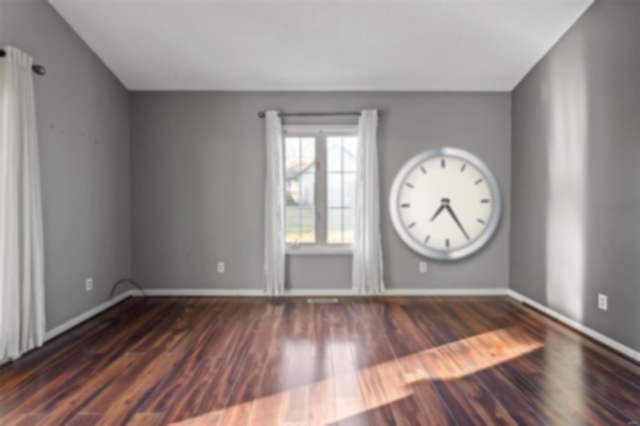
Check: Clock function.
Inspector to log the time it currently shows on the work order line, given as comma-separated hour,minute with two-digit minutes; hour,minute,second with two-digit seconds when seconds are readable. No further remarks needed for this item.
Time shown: 7,25
